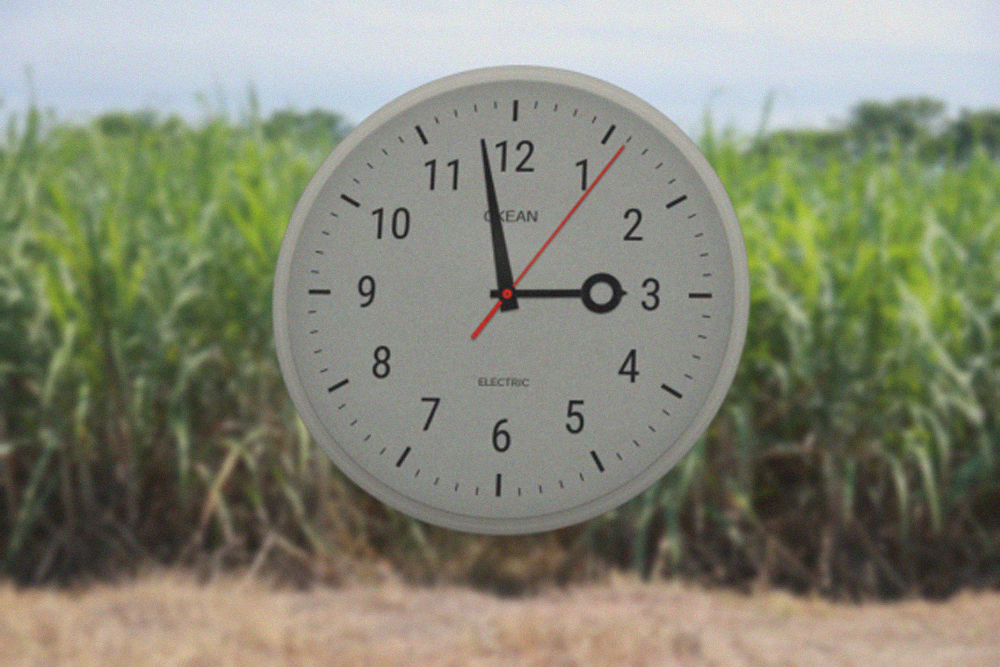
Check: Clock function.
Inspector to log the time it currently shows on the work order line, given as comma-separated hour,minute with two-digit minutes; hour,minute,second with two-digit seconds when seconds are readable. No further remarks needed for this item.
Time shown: 2,58,06
